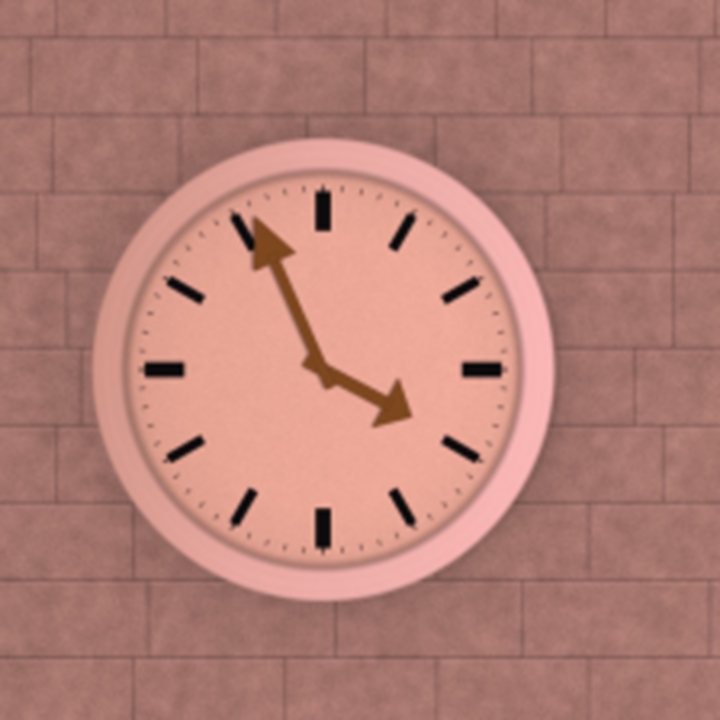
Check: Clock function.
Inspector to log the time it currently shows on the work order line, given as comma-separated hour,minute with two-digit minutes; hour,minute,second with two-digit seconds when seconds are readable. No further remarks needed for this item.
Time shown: 3,56
